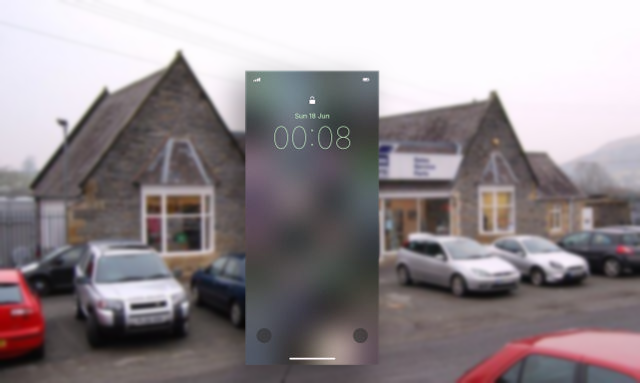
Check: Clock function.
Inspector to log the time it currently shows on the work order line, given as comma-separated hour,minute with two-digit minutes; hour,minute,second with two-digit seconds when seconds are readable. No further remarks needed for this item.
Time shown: 0,08
